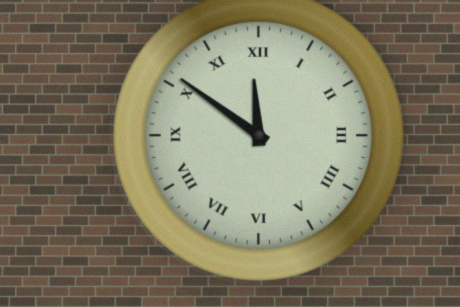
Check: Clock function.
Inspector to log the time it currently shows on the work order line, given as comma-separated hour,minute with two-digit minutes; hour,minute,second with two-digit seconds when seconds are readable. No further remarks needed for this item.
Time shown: 11,51
